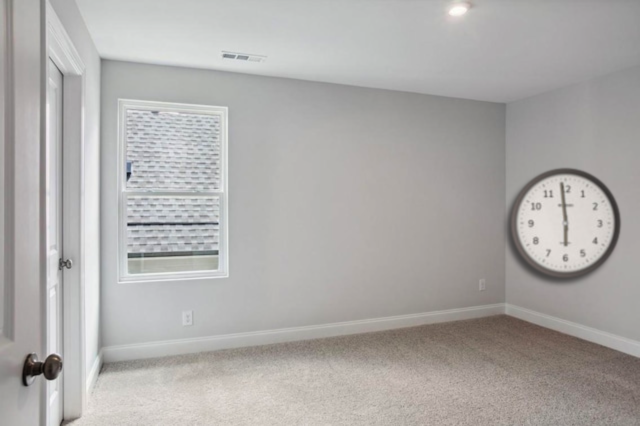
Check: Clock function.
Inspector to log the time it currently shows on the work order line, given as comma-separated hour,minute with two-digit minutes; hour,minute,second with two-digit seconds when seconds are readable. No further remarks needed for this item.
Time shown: 5,59
